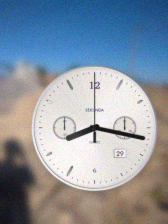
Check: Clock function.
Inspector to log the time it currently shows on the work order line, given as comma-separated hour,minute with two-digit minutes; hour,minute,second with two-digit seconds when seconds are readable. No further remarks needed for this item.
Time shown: 8,17
